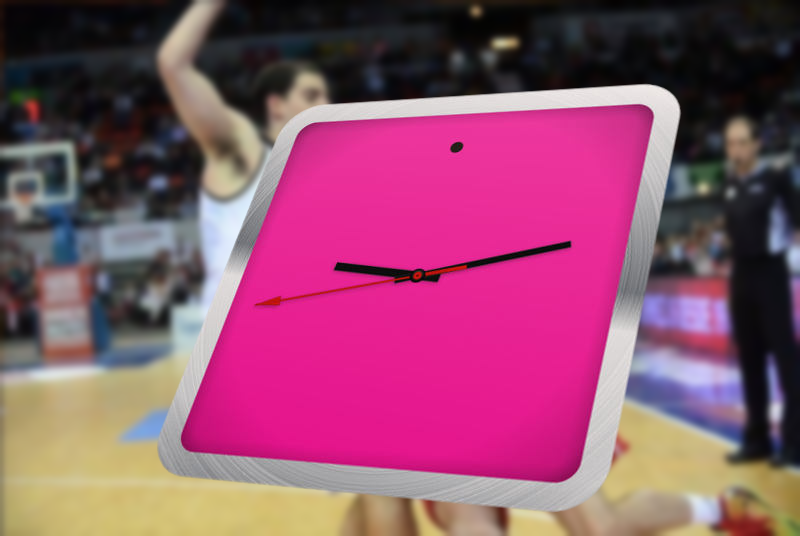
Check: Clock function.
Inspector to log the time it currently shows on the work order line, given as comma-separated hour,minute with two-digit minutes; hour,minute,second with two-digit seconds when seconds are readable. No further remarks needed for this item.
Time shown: 9,12,43
